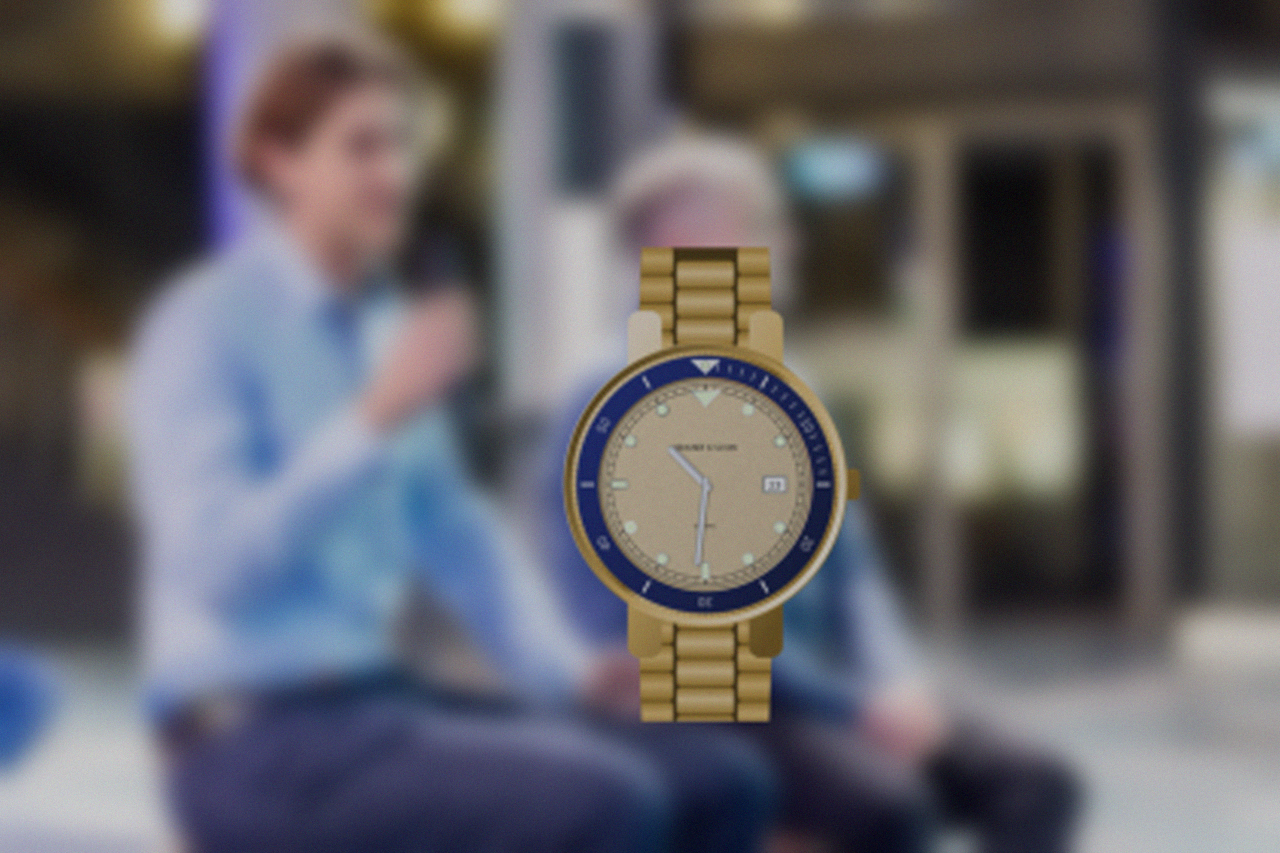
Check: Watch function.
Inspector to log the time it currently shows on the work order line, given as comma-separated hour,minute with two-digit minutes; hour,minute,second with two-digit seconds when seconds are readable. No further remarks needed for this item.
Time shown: 10,31
